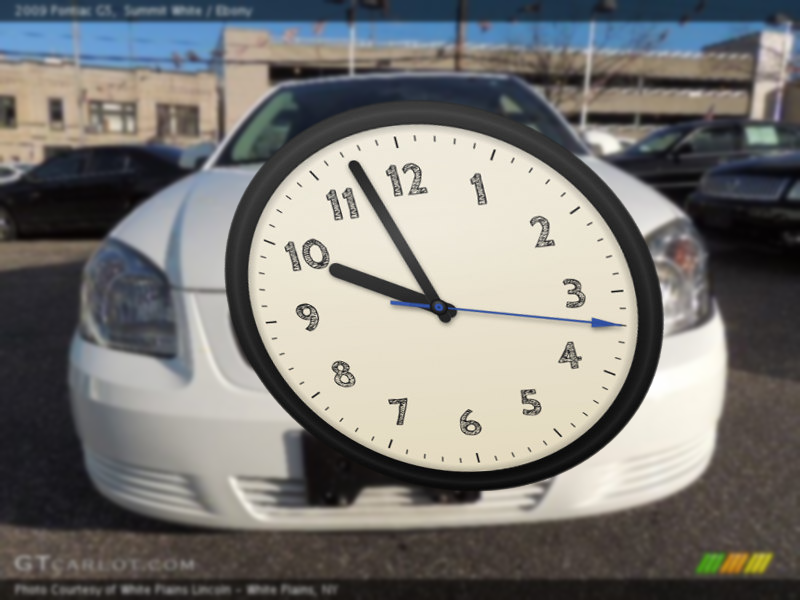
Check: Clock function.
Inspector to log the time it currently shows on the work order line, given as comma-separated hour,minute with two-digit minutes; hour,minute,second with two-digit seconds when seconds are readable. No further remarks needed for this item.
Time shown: 9,57,17
